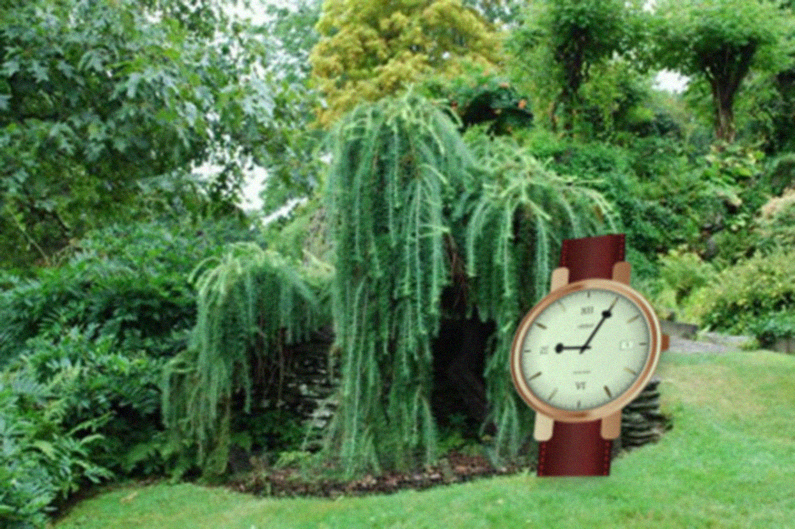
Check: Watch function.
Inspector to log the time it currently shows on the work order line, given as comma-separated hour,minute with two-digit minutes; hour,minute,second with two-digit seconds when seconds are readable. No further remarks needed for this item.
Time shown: 9,05
